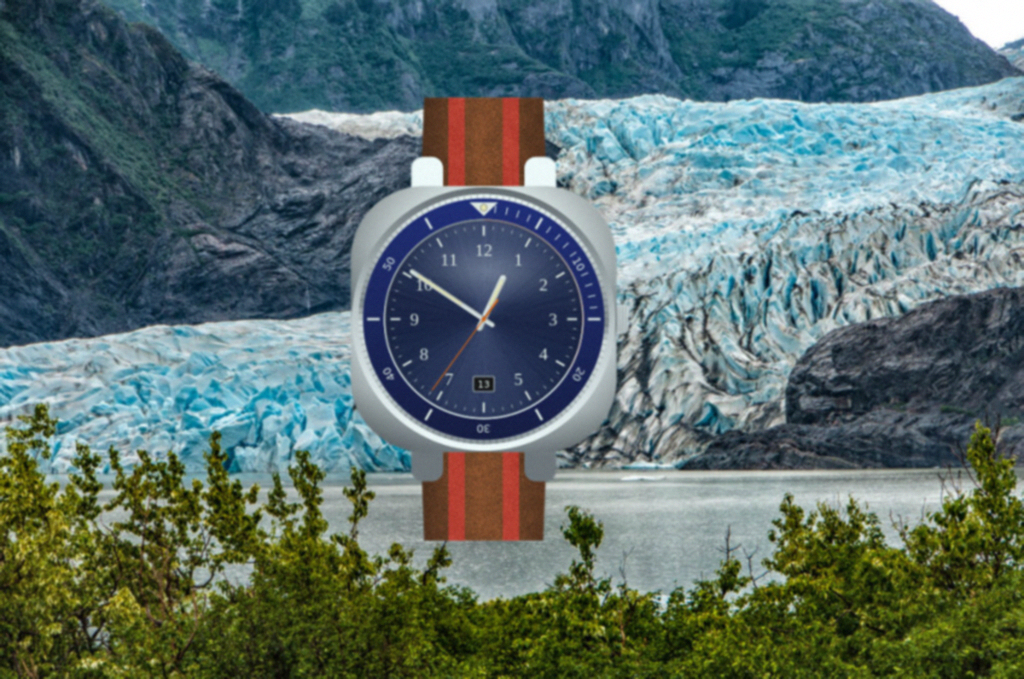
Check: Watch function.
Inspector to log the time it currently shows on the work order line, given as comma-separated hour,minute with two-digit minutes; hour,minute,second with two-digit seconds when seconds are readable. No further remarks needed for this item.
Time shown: 12,50,36
